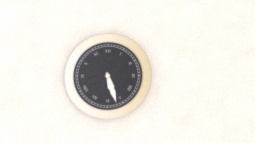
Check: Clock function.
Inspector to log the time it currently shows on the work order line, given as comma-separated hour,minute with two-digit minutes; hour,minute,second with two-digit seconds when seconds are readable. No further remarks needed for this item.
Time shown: 5,27
